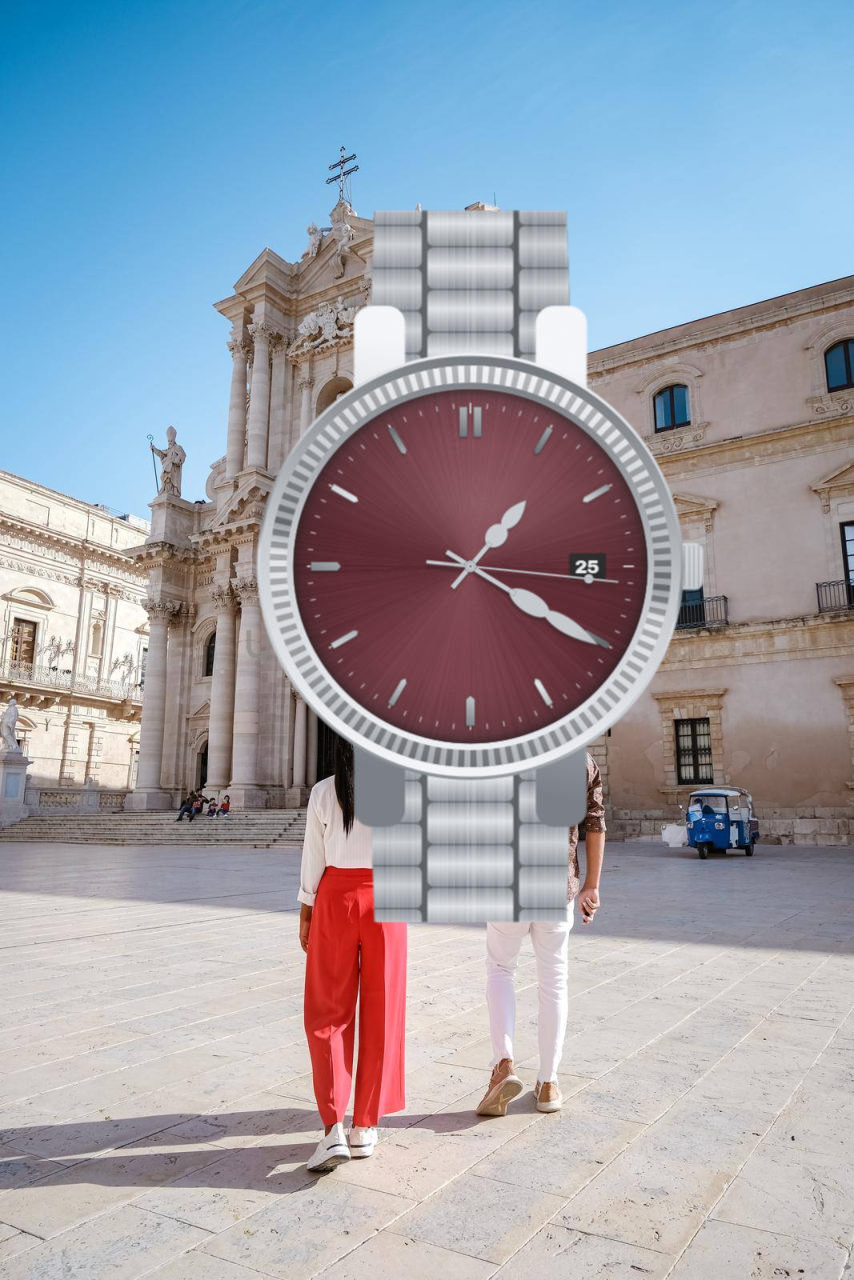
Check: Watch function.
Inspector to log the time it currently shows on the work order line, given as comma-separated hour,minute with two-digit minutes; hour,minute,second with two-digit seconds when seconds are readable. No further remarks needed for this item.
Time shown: 1,20,16
